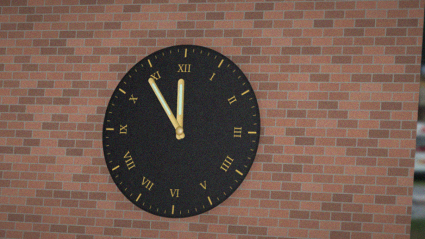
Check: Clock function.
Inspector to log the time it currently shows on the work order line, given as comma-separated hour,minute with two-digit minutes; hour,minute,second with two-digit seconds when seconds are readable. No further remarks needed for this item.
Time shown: 11,54
